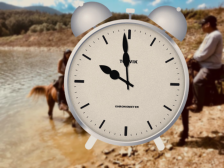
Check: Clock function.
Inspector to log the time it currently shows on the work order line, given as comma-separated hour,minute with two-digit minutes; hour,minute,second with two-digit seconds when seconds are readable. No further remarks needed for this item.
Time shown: 9,59
